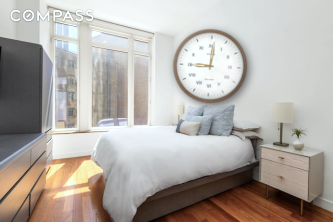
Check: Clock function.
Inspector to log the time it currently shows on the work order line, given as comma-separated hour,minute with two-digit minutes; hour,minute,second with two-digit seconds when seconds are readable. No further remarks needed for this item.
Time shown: 9,01
